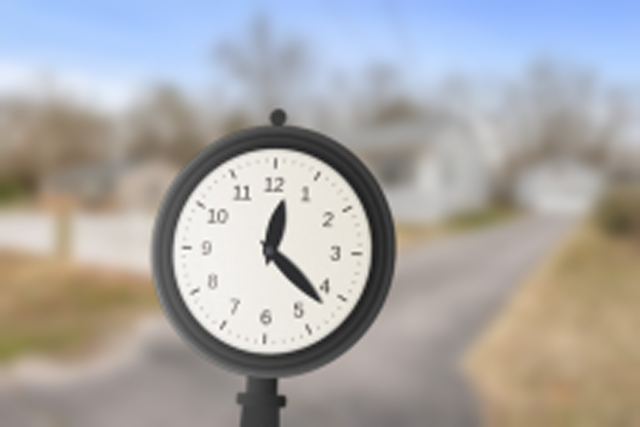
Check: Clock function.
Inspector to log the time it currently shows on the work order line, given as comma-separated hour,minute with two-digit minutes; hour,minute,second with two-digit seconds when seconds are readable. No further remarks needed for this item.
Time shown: 12,22
